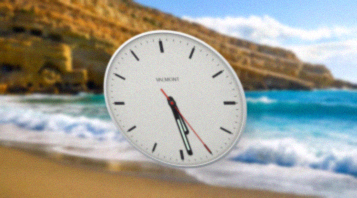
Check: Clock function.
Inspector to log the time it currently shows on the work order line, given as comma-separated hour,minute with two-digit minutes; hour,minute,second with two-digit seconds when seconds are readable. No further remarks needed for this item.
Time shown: 5,28,25
